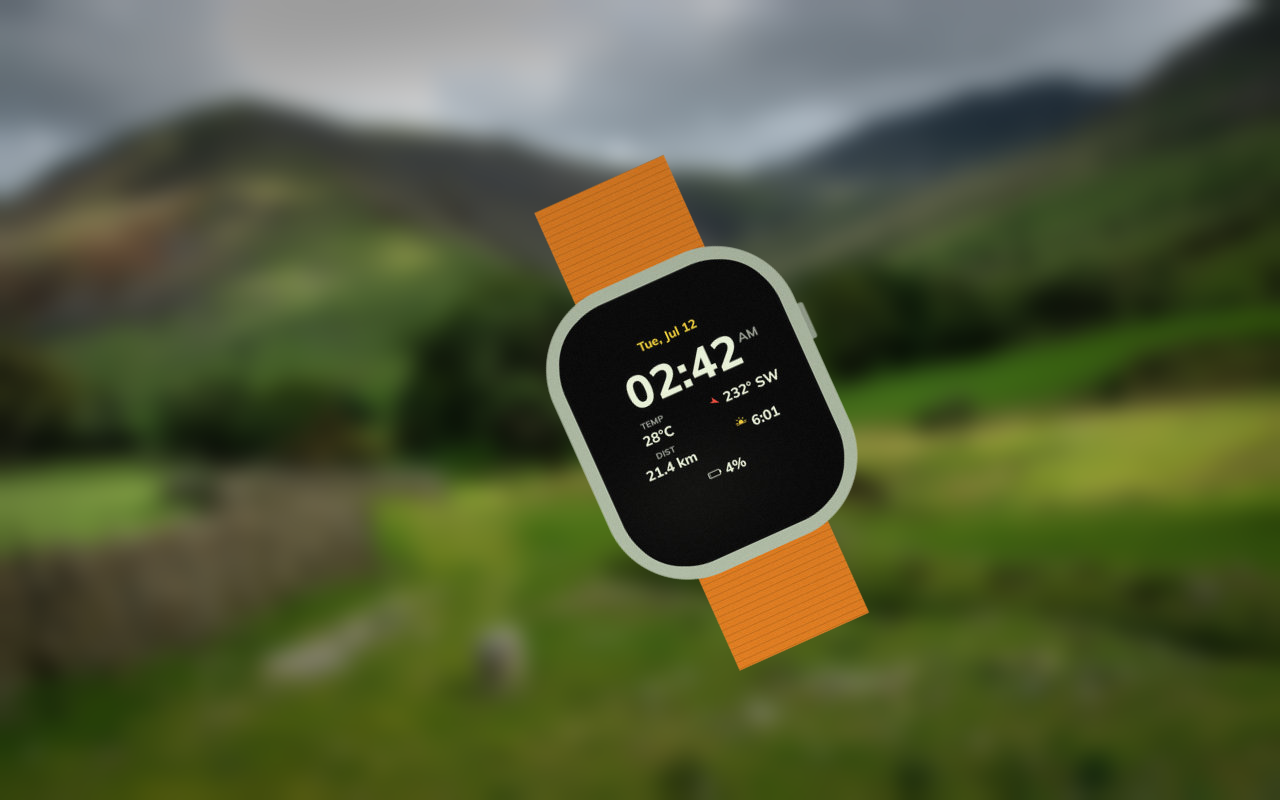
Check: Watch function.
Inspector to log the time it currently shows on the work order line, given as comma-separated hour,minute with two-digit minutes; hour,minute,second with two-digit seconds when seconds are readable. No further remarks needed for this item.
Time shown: 2,42
